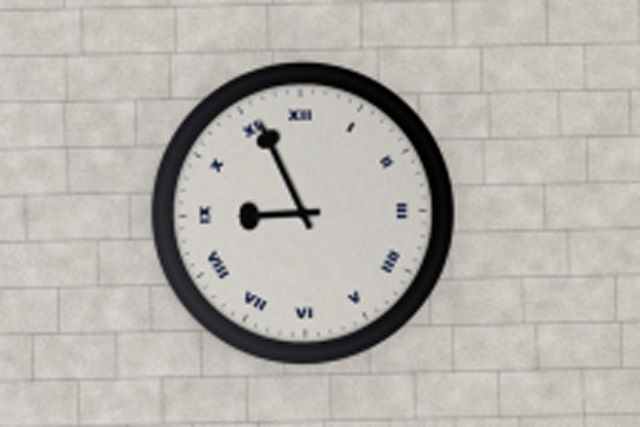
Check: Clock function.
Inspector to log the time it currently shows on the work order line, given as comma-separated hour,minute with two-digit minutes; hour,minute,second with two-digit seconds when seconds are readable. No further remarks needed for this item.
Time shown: 8,56
